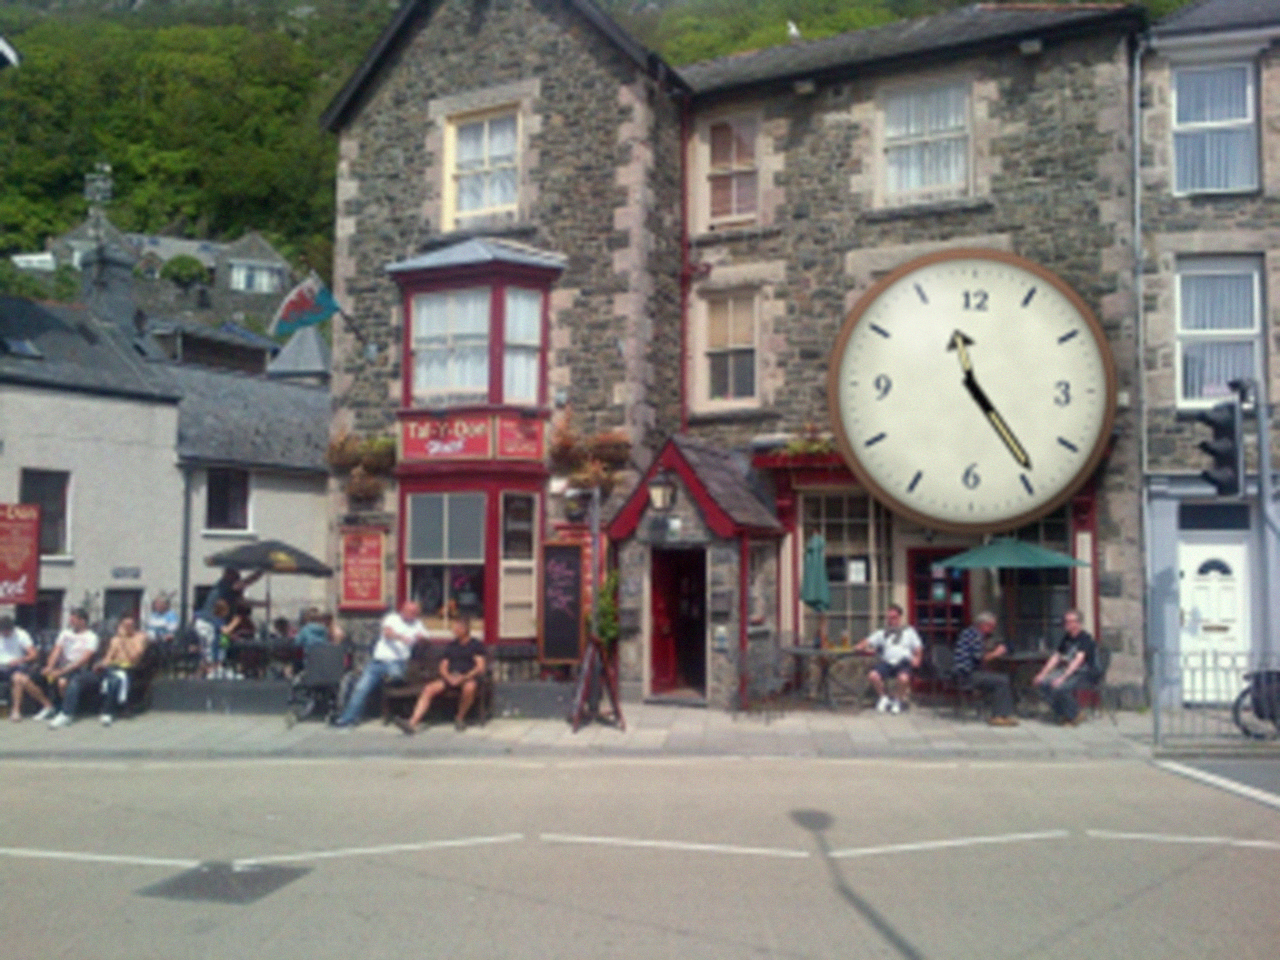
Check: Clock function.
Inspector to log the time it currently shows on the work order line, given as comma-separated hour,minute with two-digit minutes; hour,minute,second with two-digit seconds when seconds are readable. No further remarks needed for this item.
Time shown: 11,24
